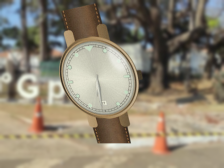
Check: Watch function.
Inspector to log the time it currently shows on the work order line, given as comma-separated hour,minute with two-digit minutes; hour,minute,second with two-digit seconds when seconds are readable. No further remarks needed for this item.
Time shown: 6,31
